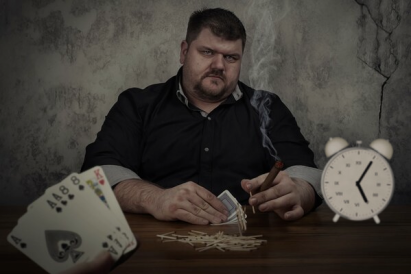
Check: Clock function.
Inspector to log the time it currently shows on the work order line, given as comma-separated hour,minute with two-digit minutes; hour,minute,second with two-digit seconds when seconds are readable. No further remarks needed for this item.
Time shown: 5,05
